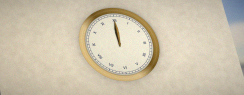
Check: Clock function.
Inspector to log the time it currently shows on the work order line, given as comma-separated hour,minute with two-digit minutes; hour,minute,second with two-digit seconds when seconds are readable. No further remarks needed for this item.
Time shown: 12,00
